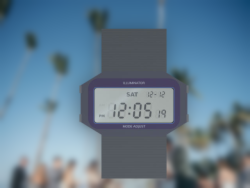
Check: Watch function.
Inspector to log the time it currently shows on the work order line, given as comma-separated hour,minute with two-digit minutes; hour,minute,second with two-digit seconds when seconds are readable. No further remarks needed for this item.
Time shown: 12,05,19
